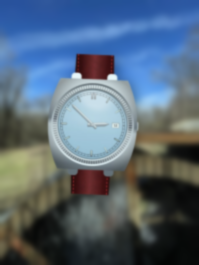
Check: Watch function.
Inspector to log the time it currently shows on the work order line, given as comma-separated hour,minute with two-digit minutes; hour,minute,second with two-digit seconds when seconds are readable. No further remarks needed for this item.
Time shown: 2,52
